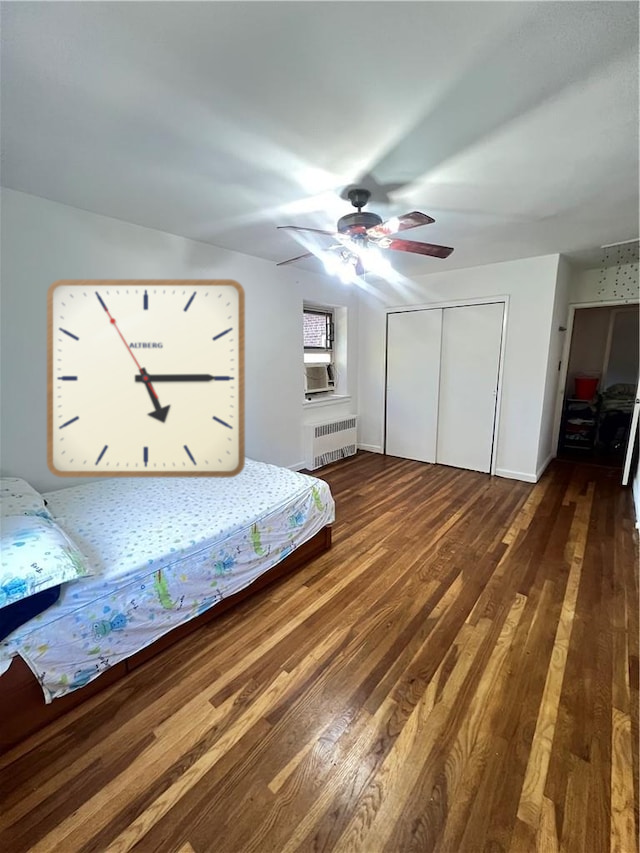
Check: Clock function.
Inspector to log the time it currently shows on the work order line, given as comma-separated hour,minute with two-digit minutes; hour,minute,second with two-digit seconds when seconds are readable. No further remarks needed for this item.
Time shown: 5,14,55
